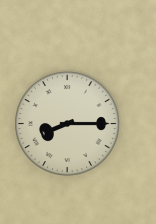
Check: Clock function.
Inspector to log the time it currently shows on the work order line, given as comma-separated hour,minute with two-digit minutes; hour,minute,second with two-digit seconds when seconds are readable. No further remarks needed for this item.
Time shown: 8,15
